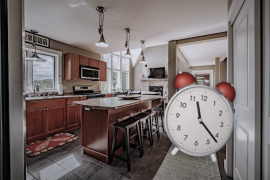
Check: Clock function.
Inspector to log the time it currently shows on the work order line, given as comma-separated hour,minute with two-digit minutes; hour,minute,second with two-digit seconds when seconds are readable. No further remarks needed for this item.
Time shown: 11,22
